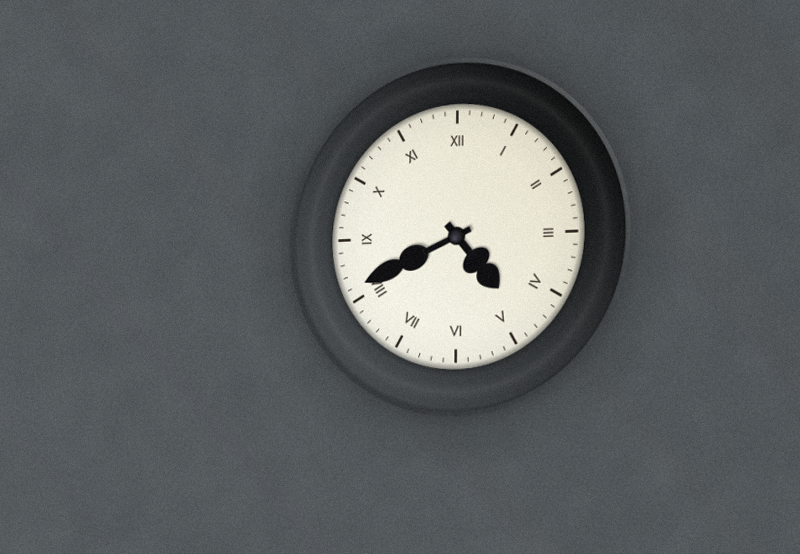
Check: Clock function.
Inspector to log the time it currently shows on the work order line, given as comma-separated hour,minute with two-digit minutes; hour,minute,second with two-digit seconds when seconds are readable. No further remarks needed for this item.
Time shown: 4,41
